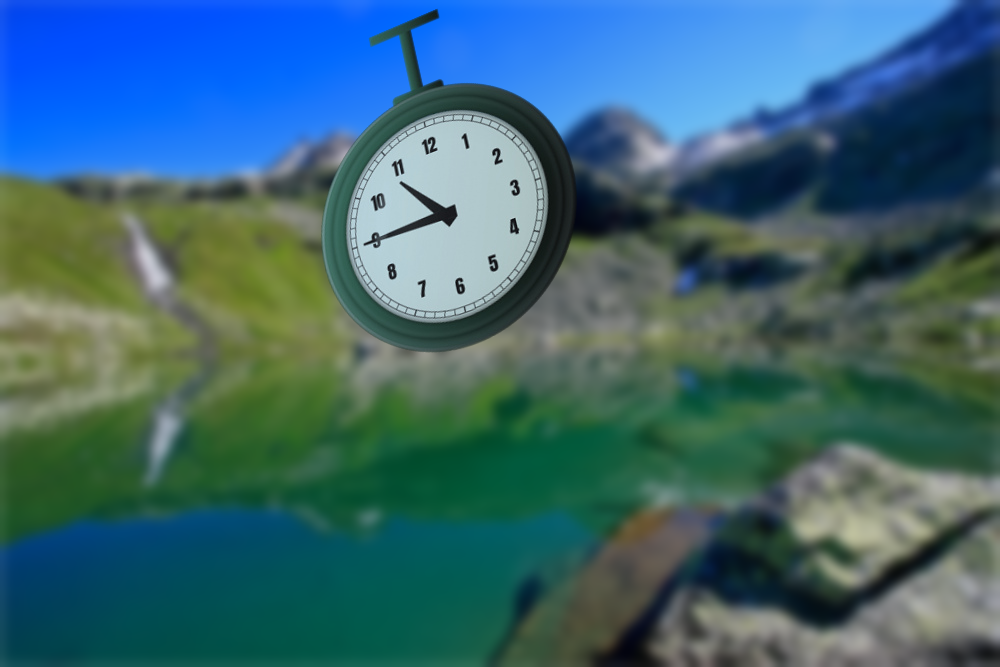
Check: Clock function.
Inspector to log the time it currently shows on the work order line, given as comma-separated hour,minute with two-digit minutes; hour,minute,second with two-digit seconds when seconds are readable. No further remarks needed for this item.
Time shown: 10,45
